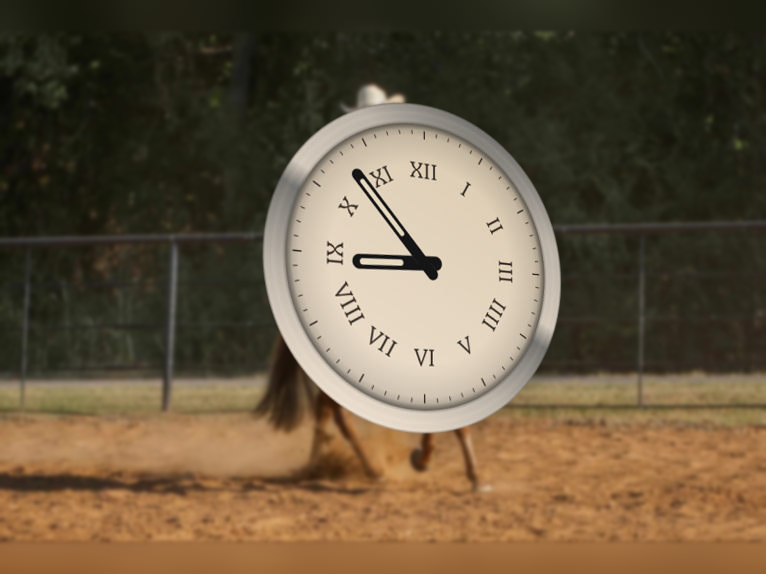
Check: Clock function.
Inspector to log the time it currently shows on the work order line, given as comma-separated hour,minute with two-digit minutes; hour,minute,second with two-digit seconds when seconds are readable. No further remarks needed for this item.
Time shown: 8,53
